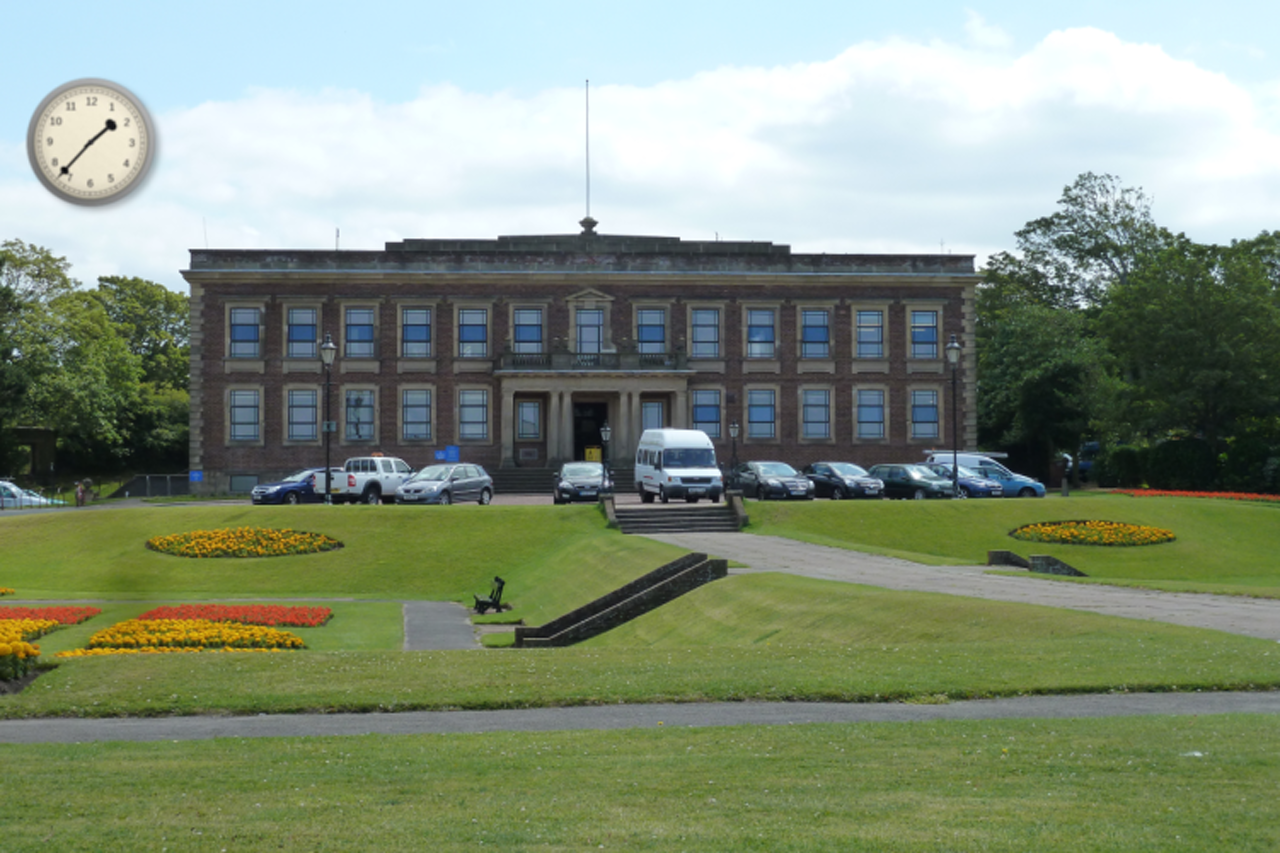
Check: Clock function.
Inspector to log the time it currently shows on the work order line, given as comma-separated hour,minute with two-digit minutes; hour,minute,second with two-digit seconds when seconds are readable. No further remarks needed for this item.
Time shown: 1,37
